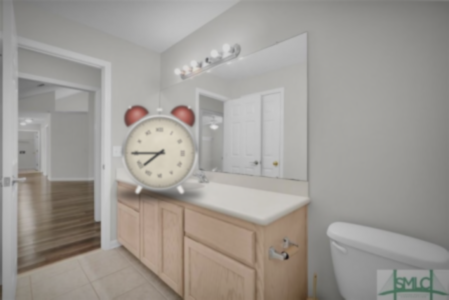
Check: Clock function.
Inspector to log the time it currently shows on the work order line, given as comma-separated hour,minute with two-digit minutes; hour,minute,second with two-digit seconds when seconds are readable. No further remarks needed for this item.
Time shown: 7,45
